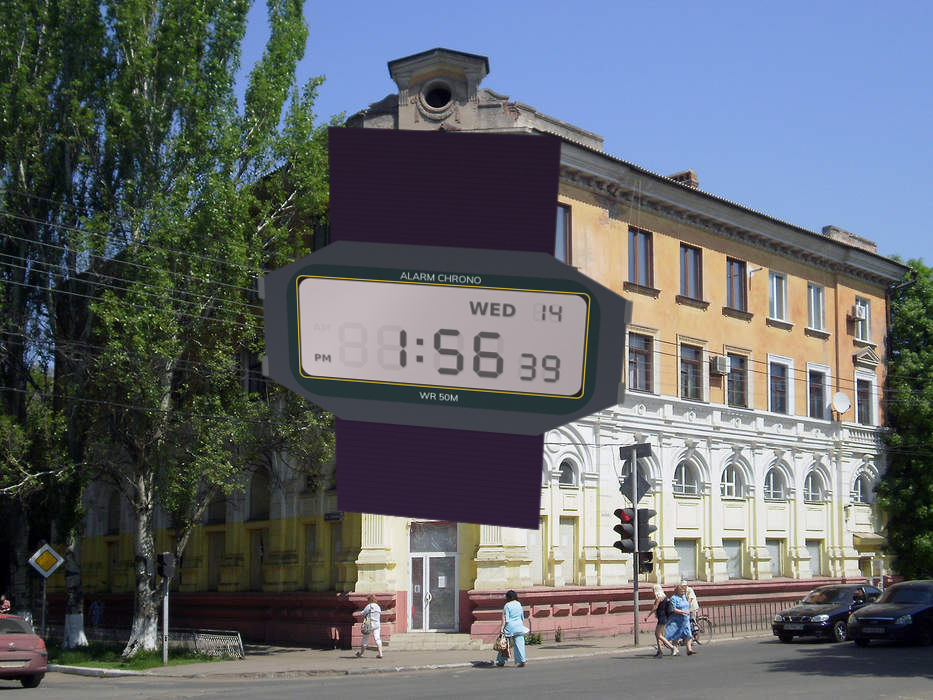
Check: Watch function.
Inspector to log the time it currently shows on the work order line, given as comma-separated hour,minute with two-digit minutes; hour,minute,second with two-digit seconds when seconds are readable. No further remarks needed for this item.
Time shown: 1,56,39
